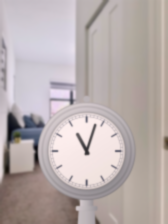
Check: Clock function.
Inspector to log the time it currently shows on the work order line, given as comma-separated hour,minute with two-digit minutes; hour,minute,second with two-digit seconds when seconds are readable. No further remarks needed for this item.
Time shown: 11,03
